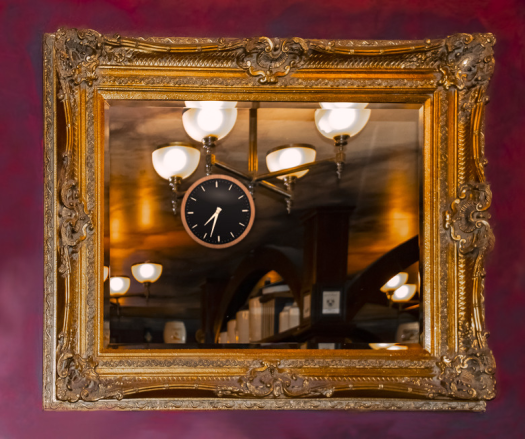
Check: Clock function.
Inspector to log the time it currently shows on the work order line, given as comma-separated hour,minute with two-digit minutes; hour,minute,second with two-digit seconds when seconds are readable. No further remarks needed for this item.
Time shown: 7,33
